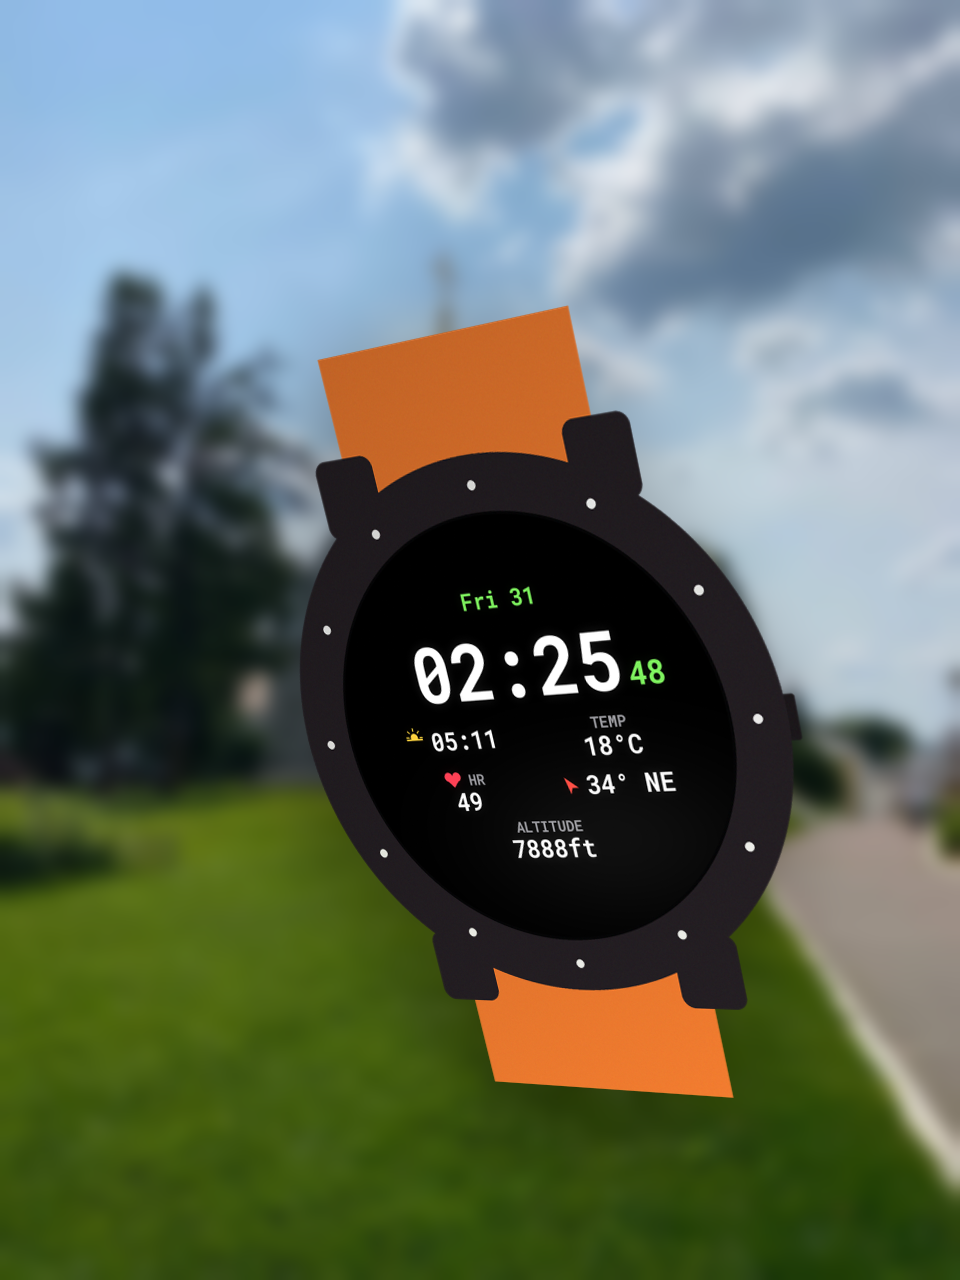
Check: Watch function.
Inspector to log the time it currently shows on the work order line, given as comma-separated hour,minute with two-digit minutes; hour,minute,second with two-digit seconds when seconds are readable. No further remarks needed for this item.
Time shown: 2,25,48
